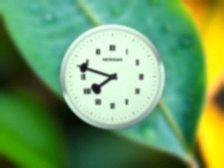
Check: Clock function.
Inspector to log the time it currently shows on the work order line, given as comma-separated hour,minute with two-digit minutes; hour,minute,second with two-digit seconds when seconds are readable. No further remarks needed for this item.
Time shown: 7,48
